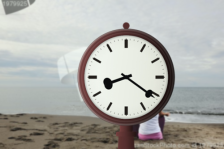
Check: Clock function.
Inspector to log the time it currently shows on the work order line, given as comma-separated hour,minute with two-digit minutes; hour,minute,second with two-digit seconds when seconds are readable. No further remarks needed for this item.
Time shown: 8,21
